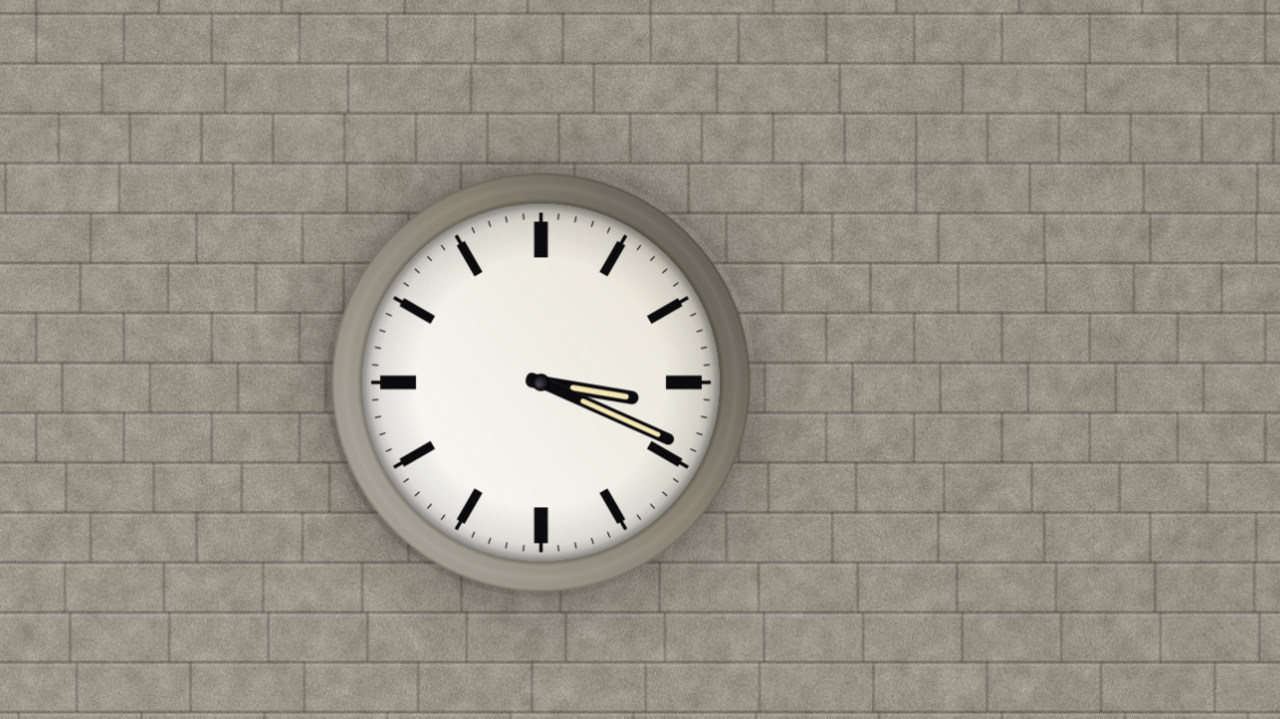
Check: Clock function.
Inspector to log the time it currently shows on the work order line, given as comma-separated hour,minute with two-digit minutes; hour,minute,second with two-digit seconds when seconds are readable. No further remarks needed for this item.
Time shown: 3,19
